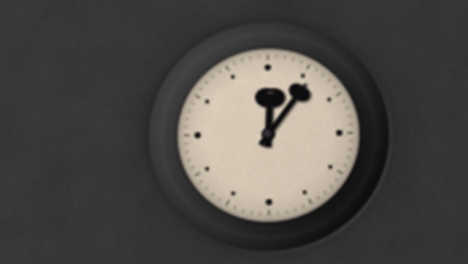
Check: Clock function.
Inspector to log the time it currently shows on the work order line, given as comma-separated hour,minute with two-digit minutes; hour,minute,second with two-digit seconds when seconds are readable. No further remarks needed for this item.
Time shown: 12,06
